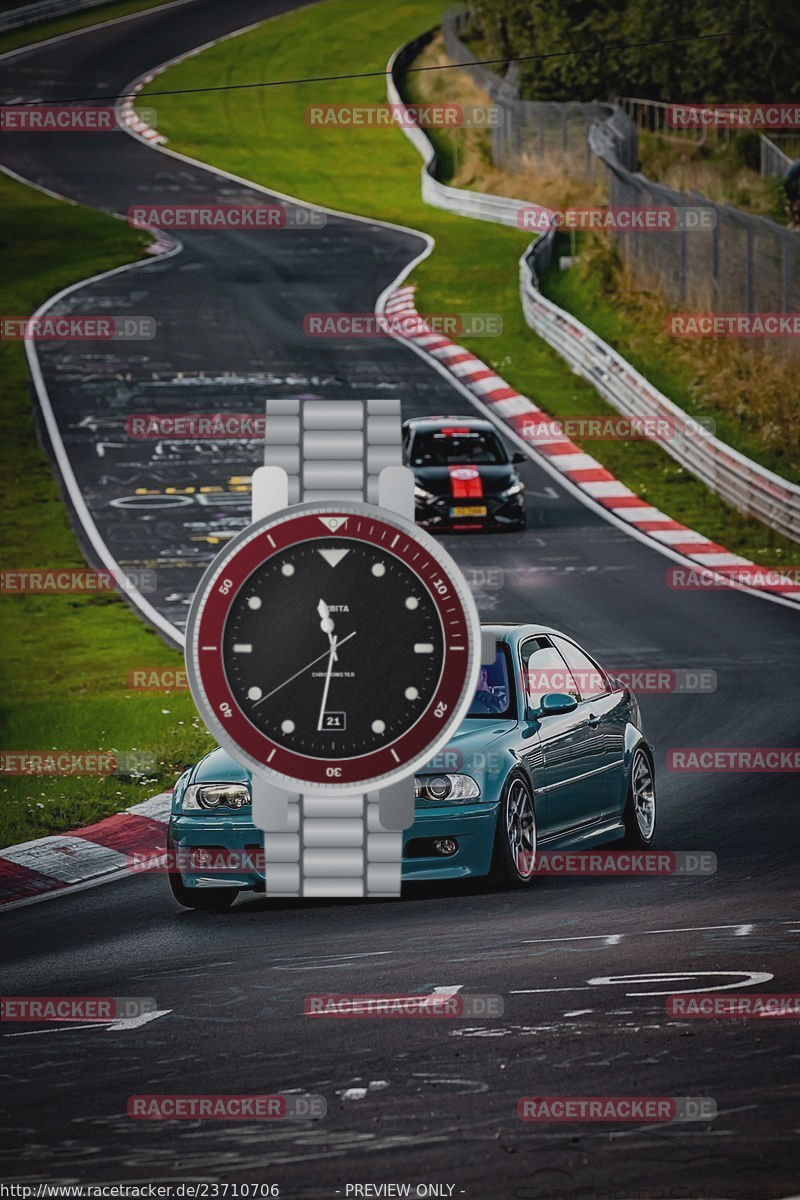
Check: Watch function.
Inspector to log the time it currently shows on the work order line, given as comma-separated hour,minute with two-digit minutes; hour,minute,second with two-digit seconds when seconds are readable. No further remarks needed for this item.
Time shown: 11,31,39
